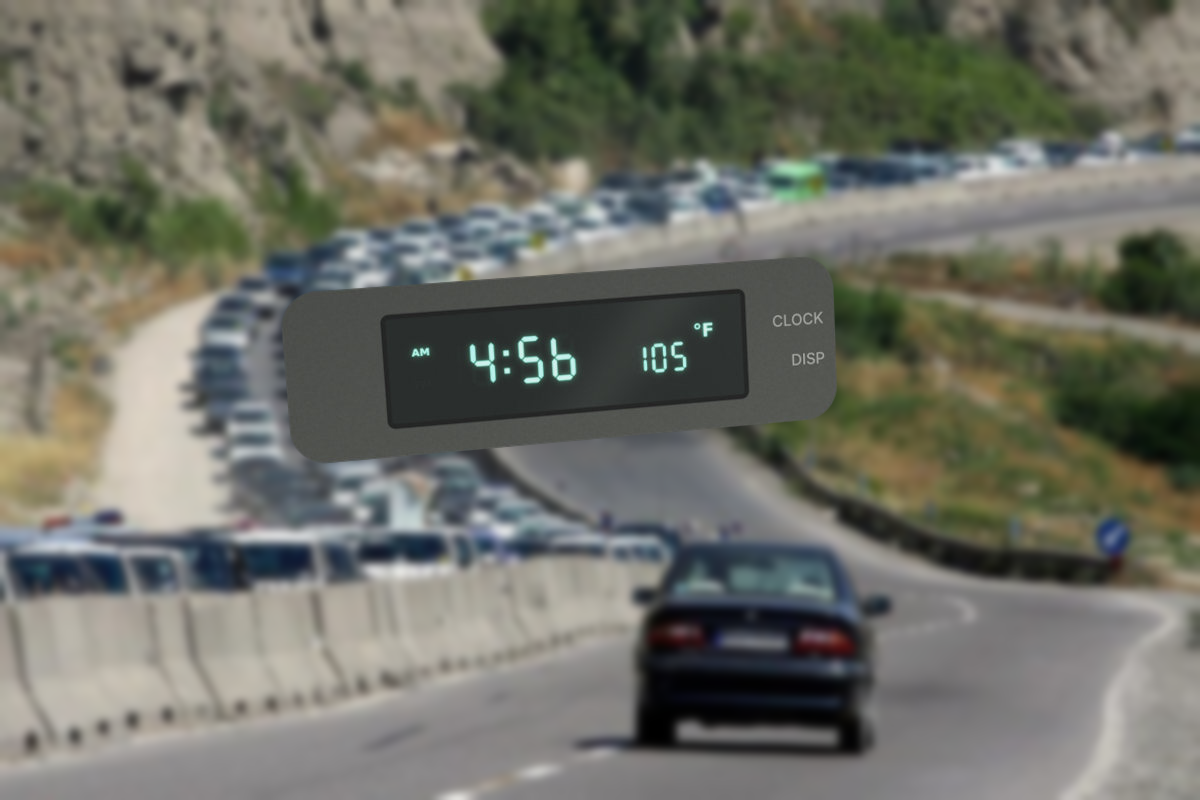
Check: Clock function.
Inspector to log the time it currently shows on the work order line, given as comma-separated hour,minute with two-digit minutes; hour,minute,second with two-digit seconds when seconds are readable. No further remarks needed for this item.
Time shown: 4,56
